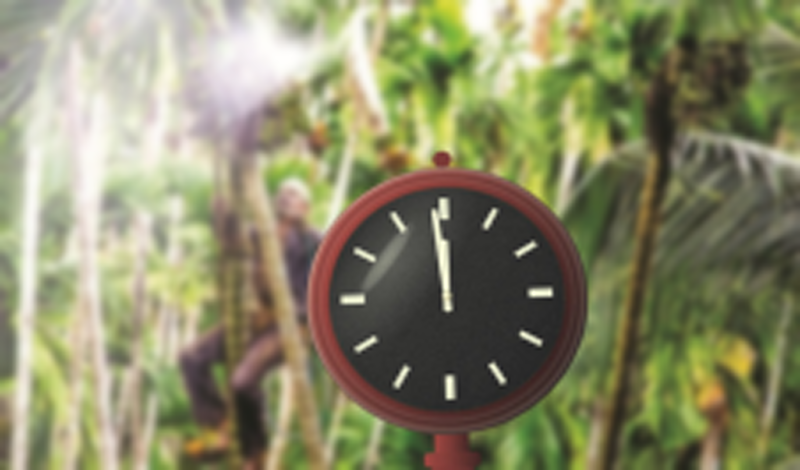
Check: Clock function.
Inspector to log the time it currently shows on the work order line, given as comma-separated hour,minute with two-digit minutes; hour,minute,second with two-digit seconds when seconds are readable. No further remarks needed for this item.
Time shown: 11,59
